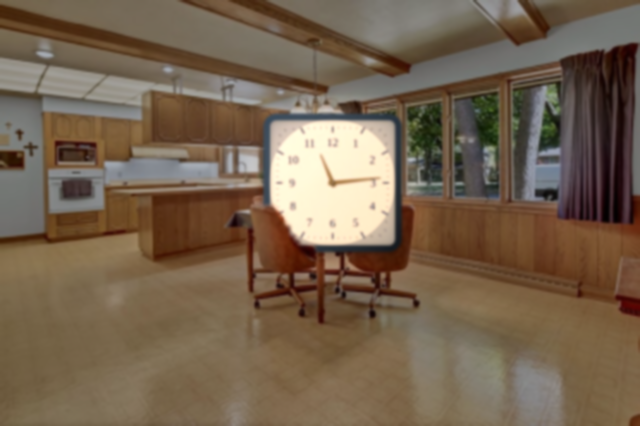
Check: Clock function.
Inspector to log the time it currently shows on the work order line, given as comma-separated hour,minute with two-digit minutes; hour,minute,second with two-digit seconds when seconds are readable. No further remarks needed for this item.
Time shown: 11,14
